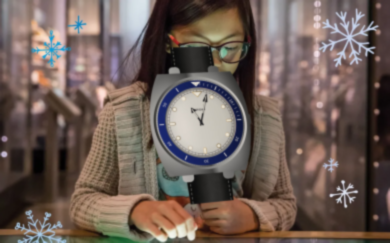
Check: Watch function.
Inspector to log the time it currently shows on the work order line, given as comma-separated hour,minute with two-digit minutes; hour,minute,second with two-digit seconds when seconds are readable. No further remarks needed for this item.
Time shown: 11,03
